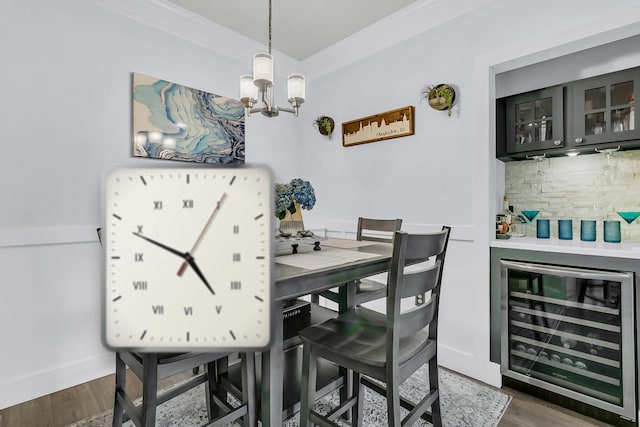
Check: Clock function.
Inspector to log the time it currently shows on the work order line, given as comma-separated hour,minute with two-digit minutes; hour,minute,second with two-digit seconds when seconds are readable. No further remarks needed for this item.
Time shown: 4,49,05
